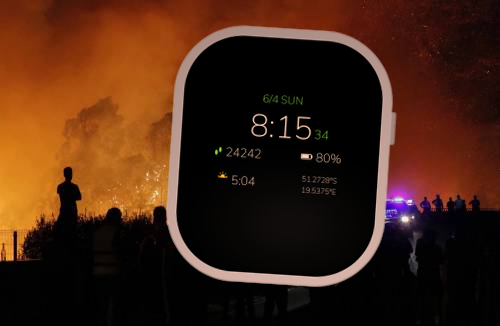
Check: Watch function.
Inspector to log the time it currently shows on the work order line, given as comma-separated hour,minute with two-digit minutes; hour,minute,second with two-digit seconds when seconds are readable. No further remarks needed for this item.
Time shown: 8,15,34
